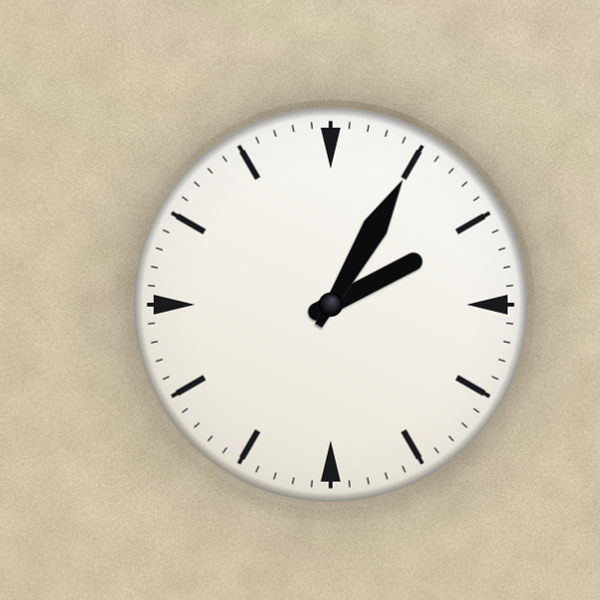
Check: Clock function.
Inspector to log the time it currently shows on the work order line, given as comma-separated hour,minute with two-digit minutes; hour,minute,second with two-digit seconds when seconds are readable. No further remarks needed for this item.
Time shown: 2,05
